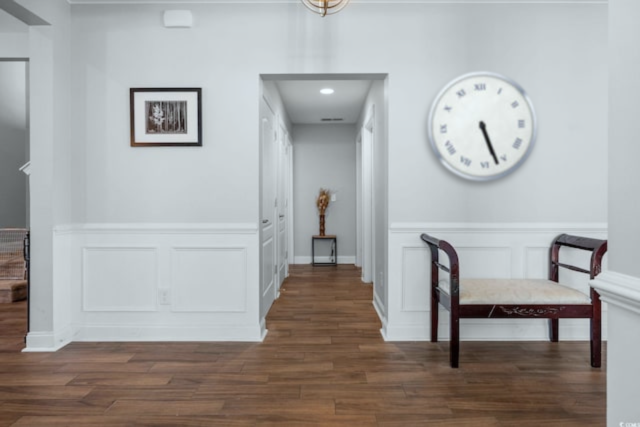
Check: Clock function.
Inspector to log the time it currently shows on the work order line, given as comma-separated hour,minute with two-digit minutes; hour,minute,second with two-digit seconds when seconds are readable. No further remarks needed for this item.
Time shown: 5,27
